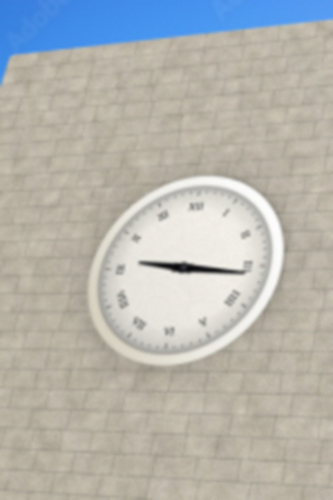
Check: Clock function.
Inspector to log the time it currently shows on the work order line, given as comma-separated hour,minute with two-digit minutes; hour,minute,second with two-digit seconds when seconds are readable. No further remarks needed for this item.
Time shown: 9,16
